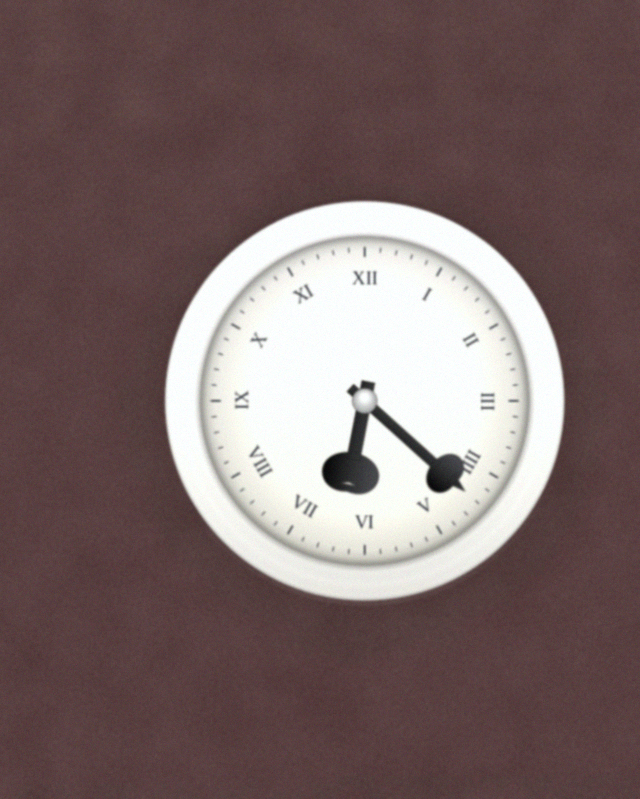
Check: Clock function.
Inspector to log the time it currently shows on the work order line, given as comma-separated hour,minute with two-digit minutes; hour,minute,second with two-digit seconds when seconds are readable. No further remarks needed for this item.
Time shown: 6,22
